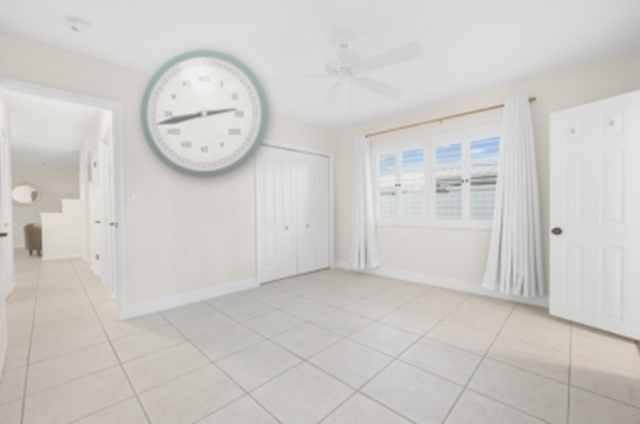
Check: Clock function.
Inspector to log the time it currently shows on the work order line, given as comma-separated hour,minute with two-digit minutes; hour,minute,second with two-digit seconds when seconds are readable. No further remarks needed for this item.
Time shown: 2,43
